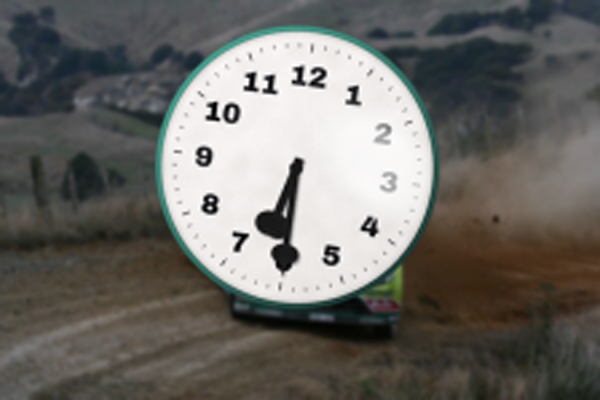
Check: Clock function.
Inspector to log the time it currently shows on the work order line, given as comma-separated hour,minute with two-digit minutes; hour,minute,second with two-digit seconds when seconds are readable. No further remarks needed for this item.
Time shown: 6,30
